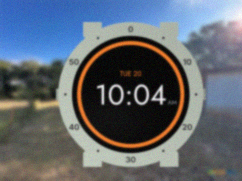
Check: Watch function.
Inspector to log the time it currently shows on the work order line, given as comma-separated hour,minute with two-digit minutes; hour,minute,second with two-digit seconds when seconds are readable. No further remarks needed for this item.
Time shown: 10,04
